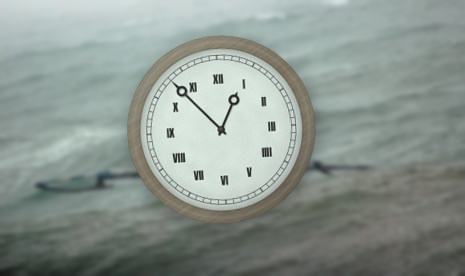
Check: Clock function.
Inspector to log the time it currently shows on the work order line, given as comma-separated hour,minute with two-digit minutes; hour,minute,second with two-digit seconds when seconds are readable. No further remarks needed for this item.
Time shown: 12,53
